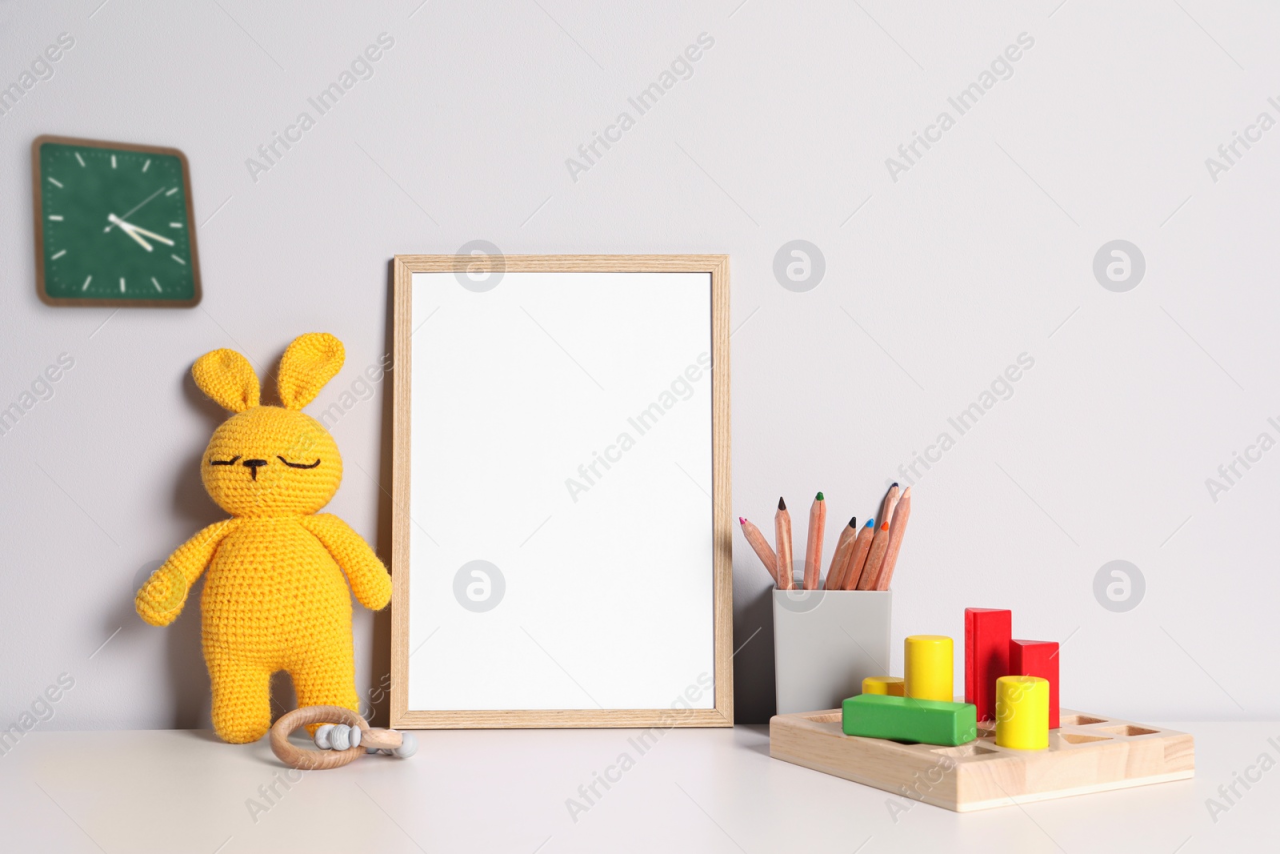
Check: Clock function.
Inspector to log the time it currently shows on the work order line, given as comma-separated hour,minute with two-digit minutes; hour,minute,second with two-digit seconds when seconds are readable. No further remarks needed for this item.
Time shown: 4,18,09
